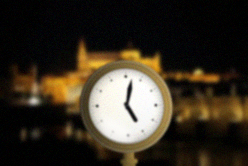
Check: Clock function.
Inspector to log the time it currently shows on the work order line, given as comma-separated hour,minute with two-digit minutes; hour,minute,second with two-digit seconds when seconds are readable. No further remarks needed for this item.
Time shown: 5,02
